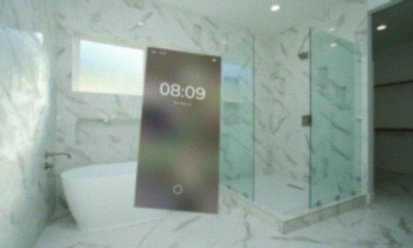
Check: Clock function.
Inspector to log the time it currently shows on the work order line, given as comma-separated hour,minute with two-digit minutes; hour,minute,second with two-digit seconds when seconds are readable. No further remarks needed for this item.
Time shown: 8,09
